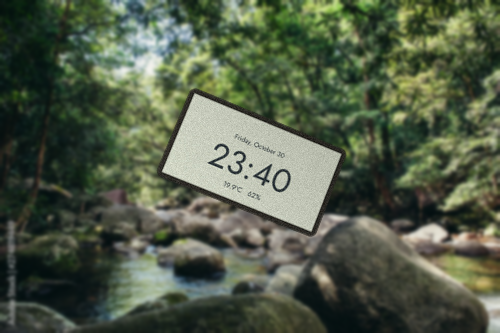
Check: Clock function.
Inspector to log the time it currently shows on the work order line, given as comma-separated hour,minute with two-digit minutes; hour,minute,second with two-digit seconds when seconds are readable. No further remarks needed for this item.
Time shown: 23,40
